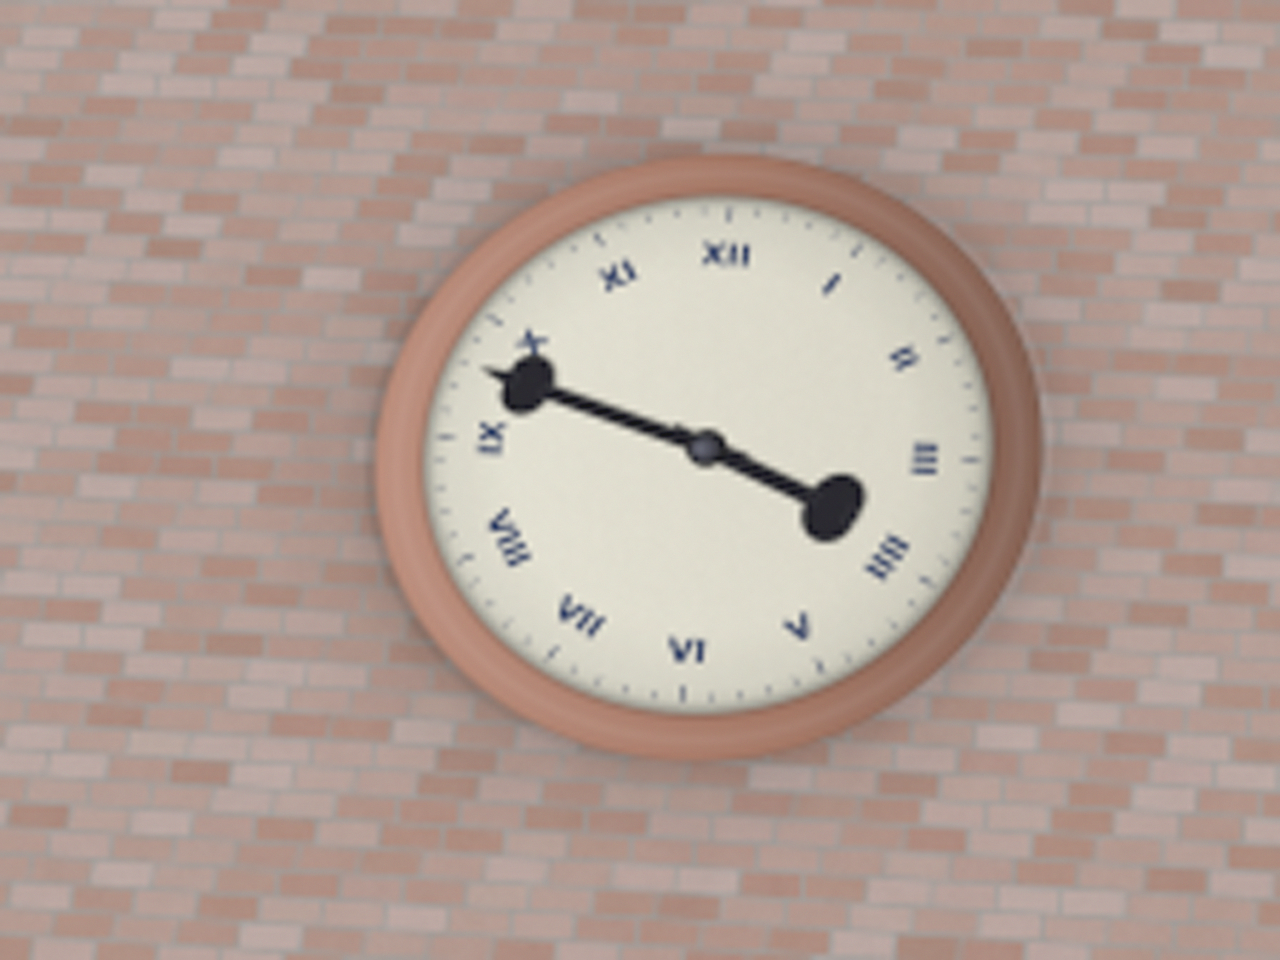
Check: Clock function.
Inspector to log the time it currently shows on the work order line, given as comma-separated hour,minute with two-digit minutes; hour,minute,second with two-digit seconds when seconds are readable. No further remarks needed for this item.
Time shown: 3,48
